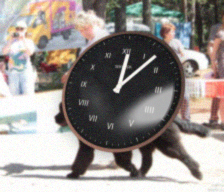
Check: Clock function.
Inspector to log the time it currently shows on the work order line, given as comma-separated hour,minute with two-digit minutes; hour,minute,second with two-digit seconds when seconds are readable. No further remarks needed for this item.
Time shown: 12,07
